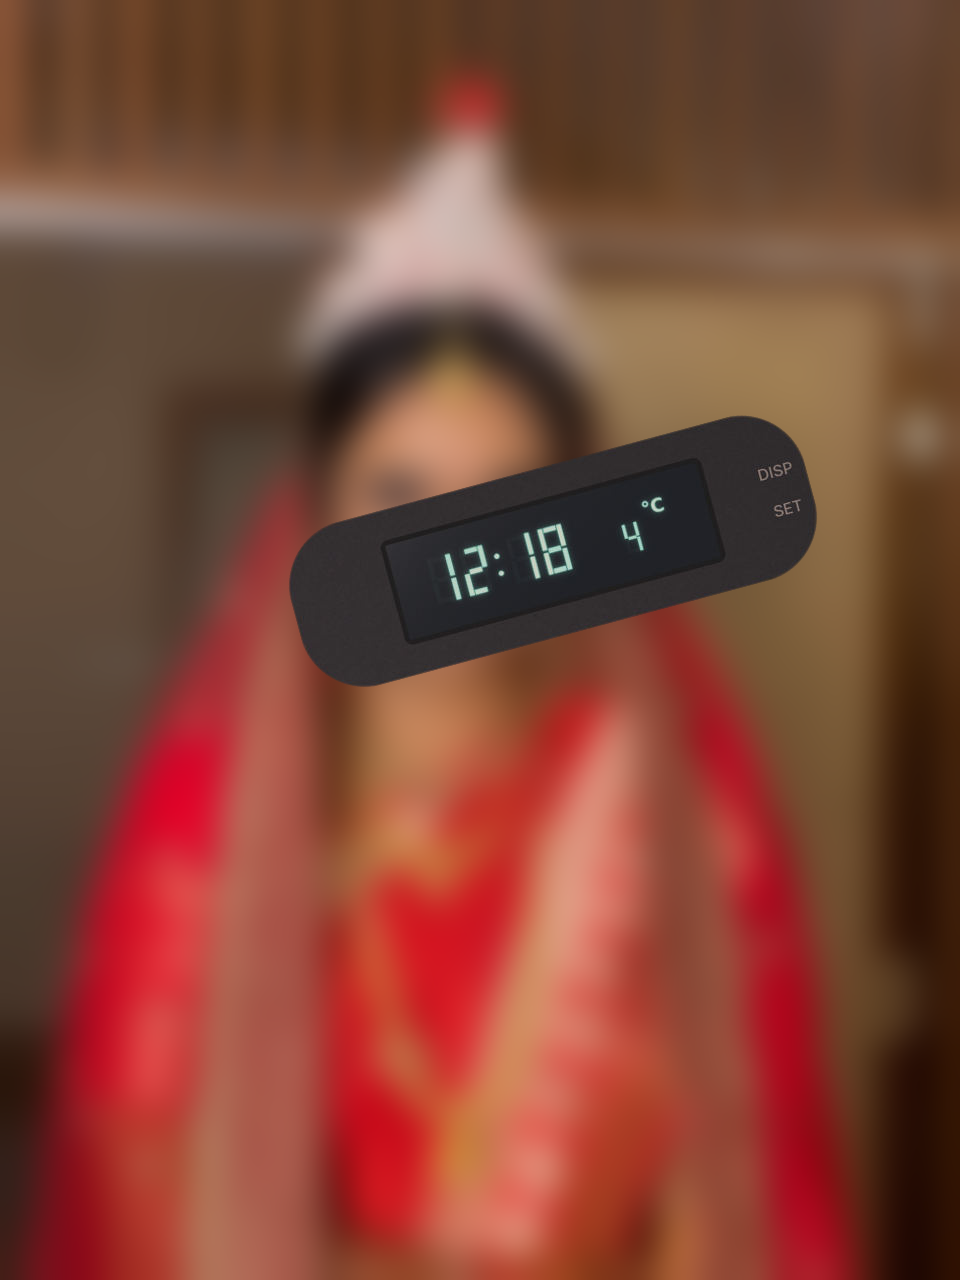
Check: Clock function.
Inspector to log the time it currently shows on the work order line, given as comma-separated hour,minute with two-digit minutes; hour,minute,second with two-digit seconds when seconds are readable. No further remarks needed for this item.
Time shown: 12,18
